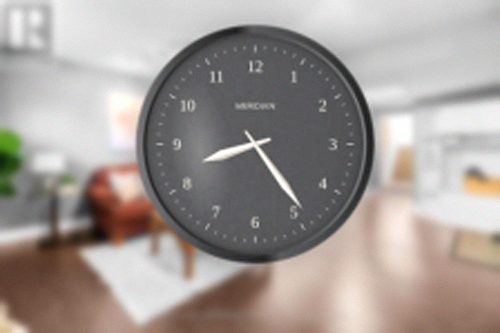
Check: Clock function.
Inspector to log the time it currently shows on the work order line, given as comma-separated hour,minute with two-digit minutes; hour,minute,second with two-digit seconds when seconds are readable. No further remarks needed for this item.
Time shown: 8,24
